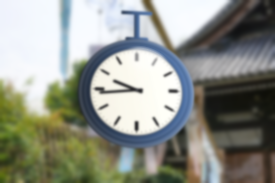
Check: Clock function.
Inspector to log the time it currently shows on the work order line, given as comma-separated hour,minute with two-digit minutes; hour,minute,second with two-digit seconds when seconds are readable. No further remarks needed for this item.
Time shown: 9,44
